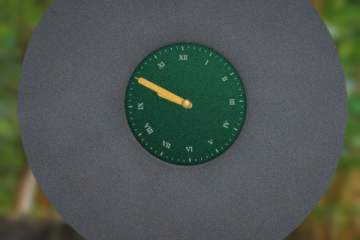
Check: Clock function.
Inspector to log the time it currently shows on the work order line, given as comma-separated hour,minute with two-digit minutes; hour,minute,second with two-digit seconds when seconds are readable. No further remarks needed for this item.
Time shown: 9,50
